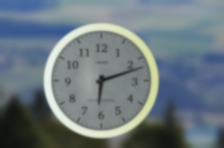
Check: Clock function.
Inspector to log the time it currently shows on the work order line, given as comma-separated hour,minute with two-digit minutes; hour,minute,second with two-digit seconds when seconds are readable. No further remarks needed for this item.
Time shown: 6,12
